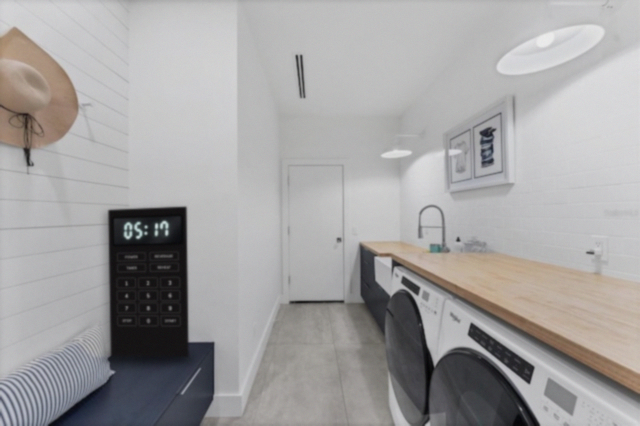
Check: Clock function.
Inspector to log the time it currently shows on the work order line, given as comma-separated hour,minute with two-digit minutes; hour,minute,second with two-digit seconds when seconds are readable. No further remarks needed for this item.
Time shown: 5,17
